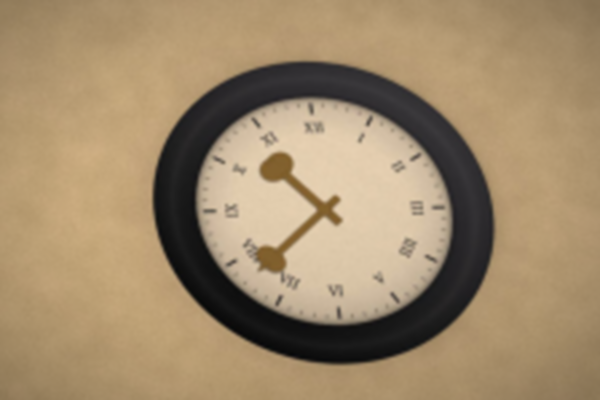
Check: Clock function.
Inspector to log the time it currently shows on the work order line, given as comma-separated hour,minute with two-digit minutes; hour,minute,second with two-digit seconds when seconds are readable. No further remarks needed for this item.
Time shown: 10,38
